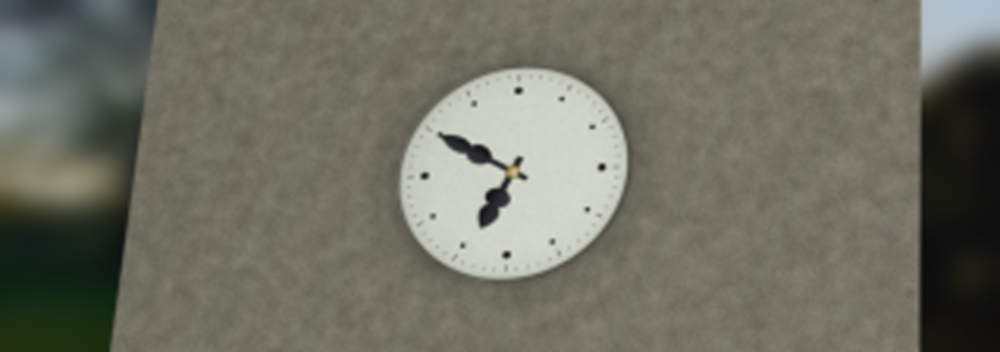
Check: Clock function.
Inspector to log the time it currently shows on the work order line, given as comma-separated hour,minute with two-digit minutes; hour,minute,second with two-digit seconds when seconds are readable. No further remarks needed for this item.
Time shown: 6,50
